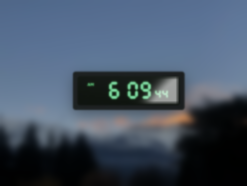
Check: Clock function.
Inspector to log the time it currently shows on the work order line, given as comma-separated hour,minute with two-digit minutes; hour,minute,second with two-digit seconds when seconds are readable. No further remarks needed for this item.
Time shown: 6,09
